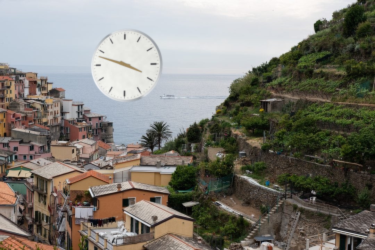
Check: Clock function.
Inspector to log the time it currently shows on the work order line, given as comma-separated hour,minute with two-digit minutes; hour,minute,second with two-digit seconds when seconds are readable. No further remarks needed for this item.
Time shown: 3,48
